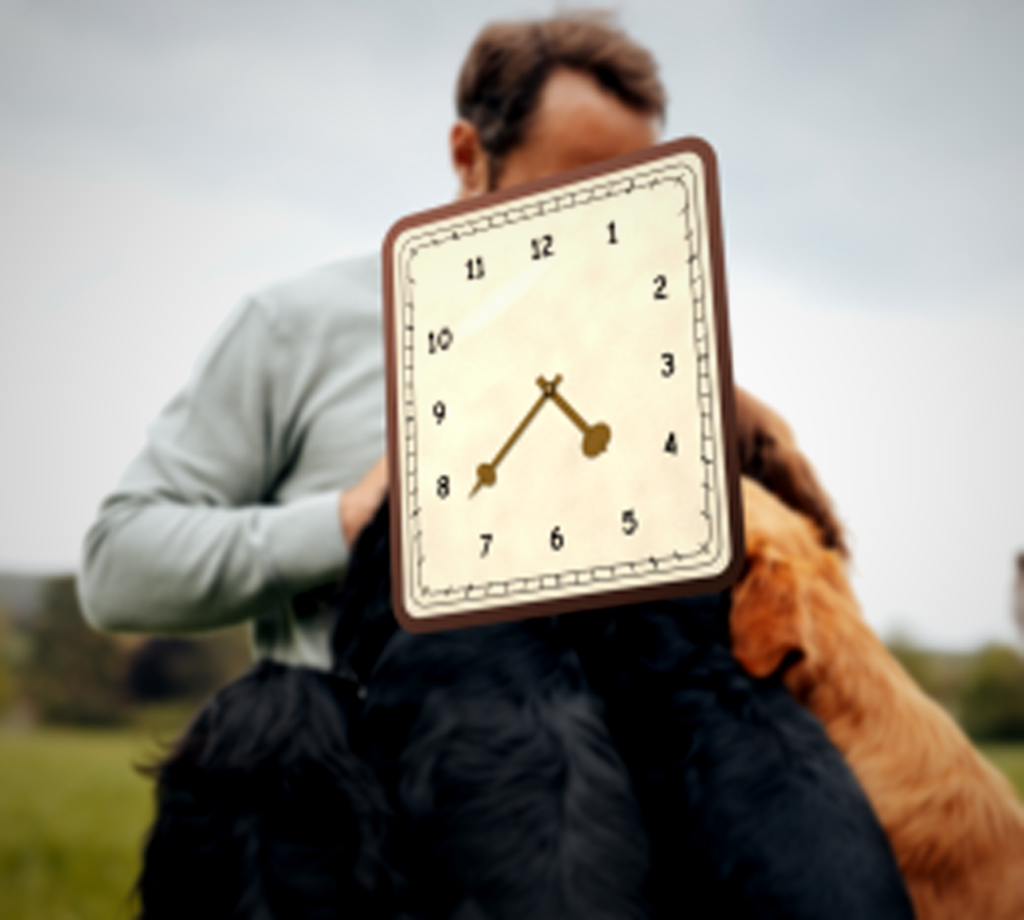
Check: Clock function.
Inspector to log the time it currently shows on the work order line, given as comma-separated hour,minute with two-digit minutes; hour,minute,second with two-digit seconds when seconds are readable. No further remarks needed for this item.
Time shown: 4,38
